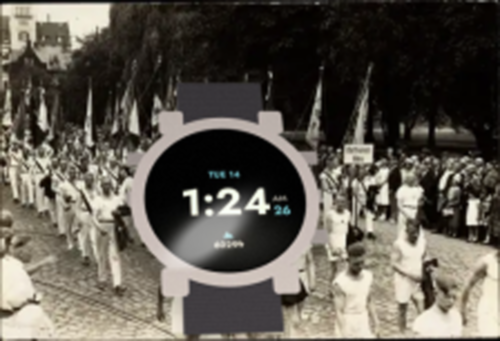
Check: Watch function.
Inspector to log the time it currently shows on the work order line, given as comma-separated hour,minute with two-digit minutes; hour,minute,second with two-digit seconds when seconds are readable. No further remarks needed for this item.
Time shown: 1,24
